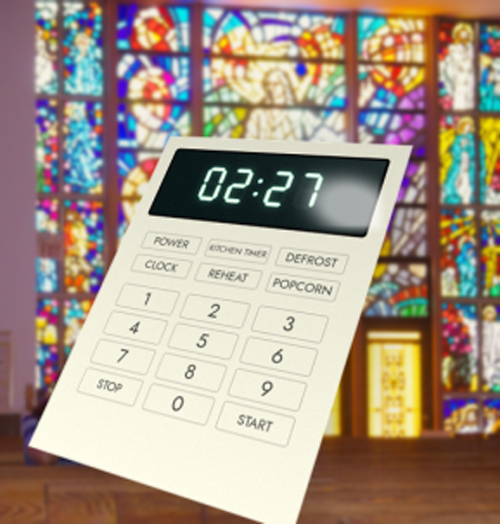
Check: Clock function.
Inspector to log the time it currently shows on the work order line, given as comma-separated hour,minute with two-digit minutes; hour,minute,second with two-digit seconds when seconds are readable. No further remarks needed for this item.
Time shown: 2,27
